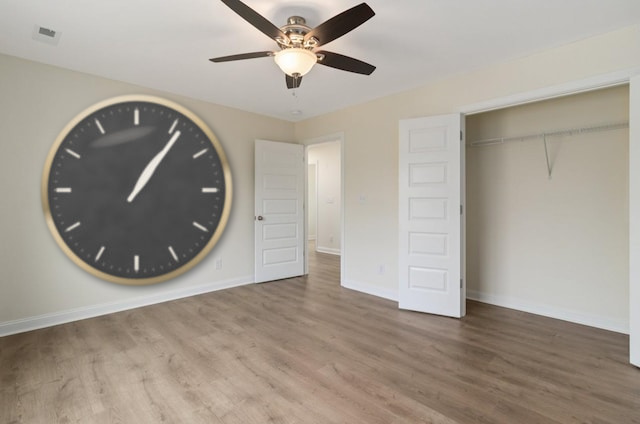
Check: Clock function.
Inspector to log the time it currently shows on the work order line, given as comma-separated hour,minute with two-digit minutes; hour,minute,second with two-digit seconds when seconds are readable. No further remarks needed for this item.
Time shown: 1,06
